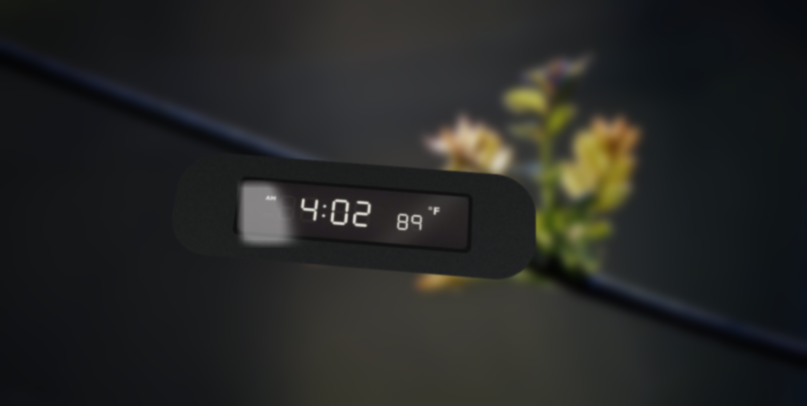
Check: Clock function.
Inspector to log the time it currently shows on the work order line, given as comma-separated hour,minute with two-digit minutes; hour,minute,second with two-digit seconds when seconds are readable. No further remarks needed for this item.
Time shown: 4,02
